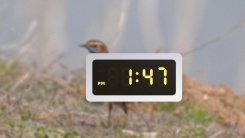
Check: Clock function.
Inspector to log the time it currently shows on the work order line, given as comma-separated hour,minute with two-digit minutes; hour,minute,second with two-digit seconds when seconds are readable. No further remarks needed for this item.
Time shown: 1,47
